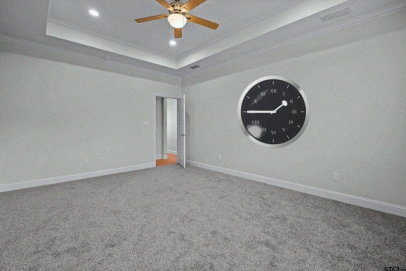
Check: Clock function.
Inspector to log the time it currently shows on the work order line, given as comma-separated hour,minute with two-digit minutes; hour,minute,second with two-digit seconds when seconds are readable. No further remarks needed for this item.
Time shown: 1,45
